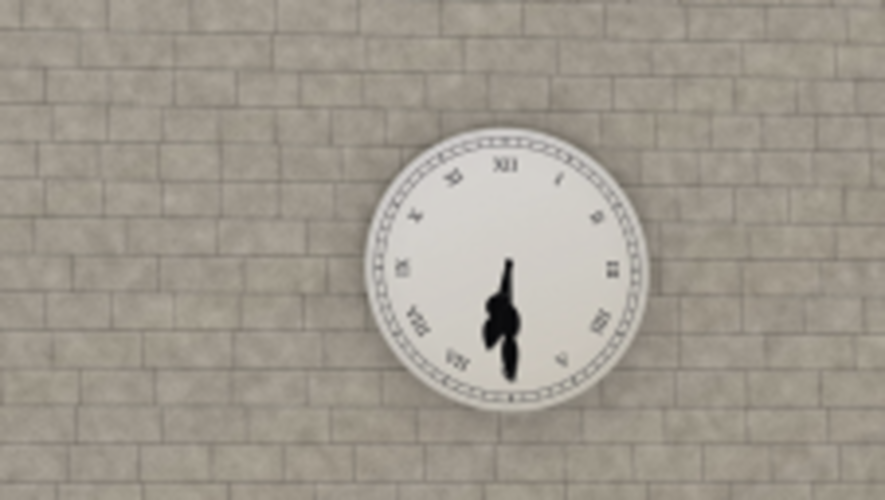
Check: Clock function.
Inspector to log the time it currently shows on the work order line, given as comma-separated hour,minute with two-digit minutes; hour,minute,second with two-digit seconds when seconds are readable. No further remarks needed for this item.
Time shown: 6,30
